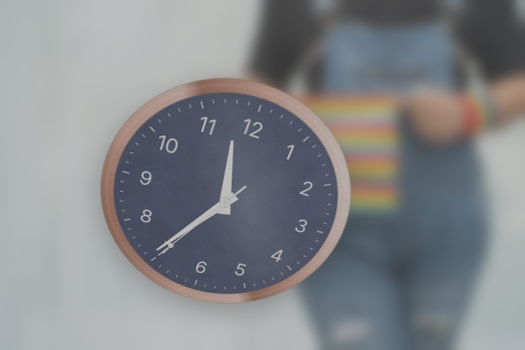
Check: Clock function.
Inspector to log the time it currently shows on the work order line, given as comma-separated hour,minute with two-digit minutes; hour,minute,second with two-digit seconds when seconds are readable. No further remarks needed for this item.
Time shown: 11,35,35
